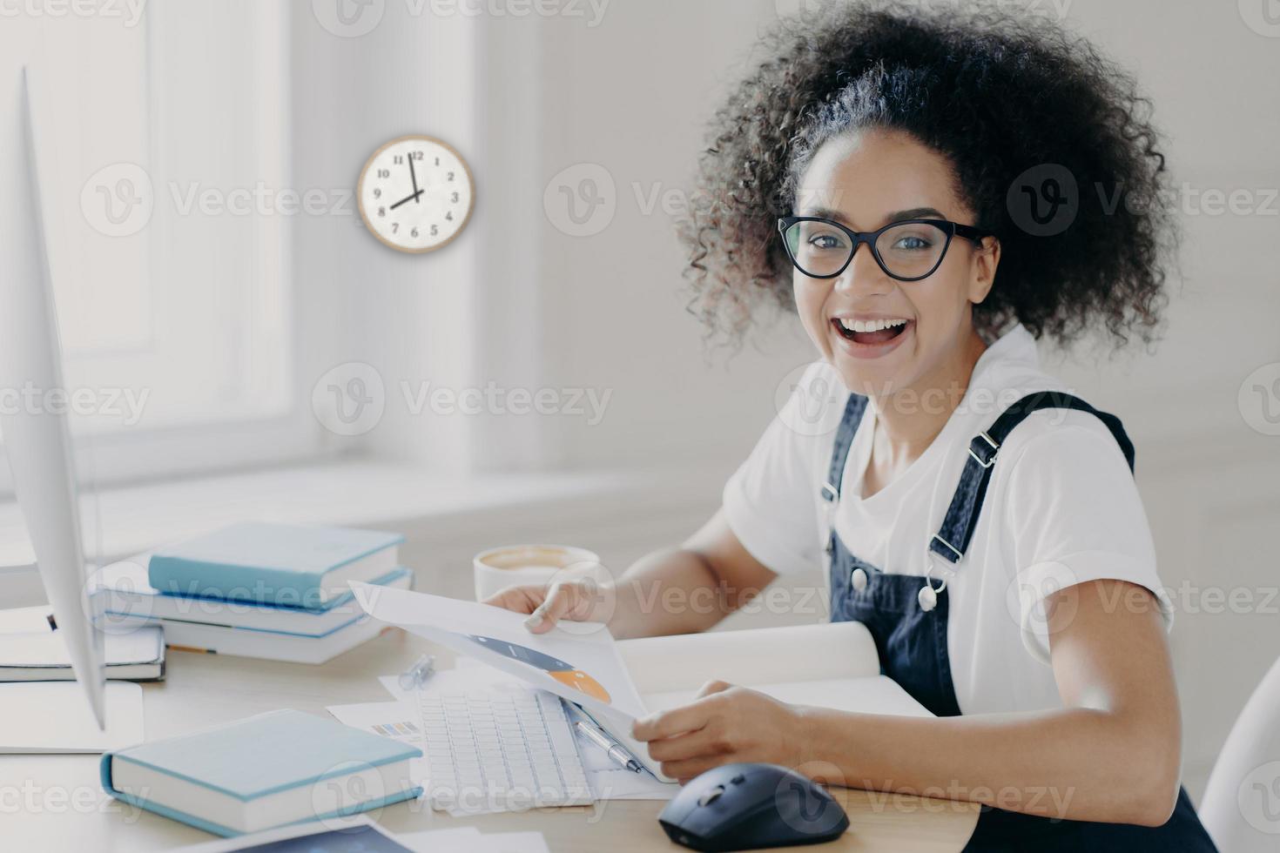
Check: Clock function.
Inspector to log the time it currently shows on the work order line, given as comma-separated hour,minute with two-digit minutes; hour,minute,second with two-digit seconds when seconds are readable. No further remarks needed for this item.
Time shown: 7,58
